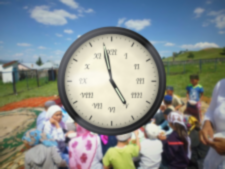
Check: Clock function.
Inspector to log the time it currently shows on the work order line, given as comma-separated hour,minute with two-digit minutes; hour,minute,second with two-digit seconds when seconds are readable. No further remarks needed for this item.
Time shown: 4,58
